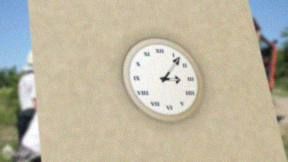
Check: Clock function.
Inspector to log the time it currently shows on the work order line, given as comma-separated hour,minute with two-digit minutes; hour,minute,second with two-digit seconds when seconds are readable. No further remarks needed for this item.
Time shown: 3,07
